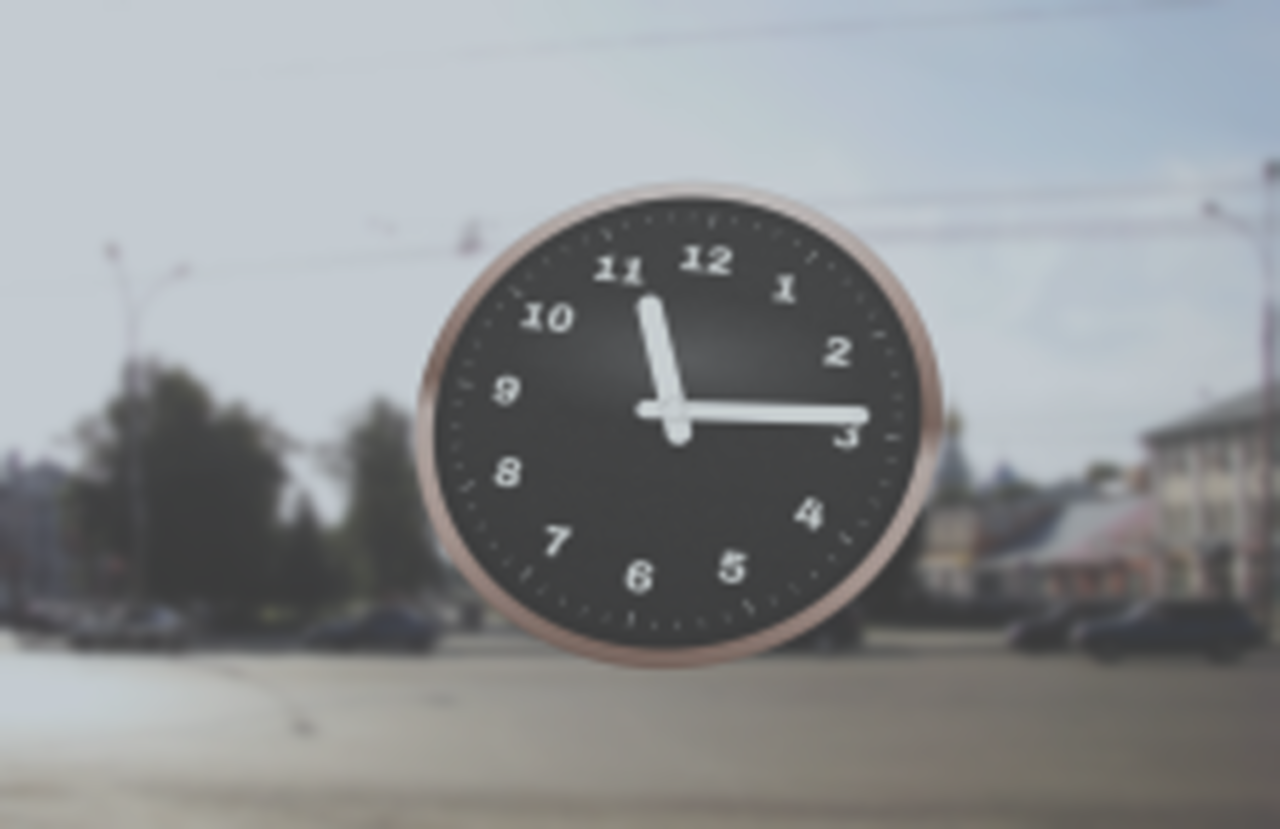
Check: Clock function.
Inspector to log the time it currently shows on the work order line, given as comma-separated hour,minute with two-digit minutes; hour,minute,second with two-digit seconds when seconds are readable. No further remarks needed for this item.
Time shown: 11,14
